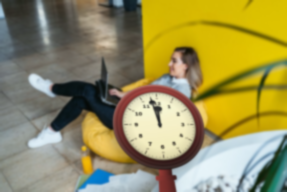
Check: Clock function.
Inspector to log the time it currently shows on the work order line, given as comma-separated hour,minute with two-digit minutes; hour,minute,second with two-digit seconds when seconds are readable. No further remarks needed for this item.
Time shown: 11,58
